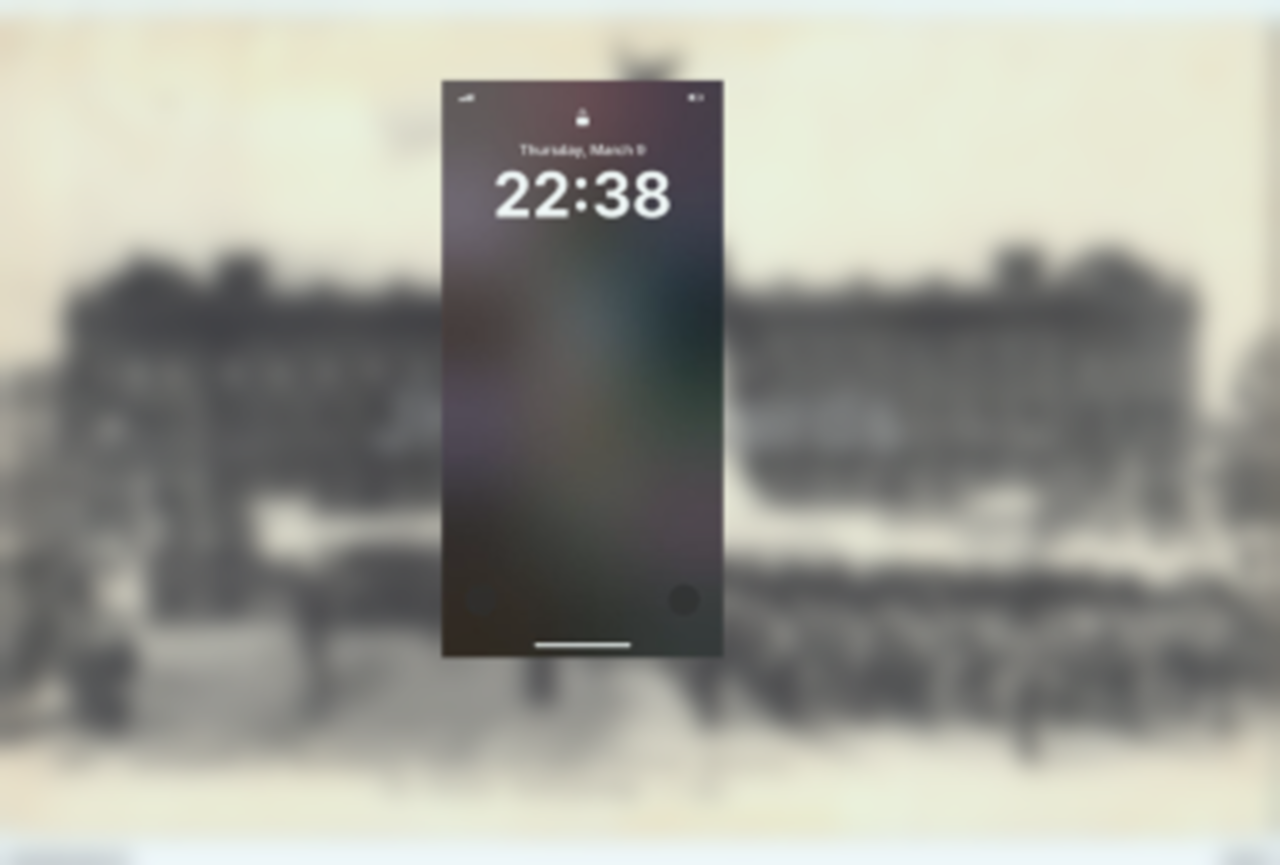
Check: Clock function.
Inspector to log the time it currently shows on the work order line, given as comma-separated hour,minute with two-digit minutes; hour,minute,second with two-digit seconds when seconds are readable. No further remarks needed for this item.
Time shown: 22,38
